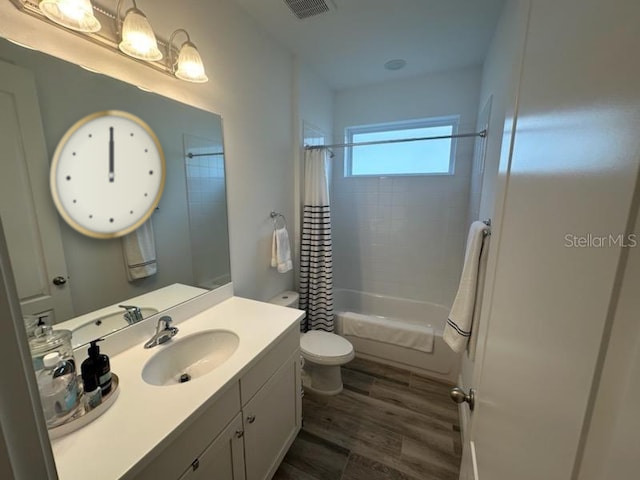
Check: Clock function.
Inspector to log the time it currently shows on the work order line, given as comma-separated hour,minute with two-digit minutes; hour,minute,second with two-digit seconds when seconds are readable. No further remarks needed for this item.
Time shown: 12,00
